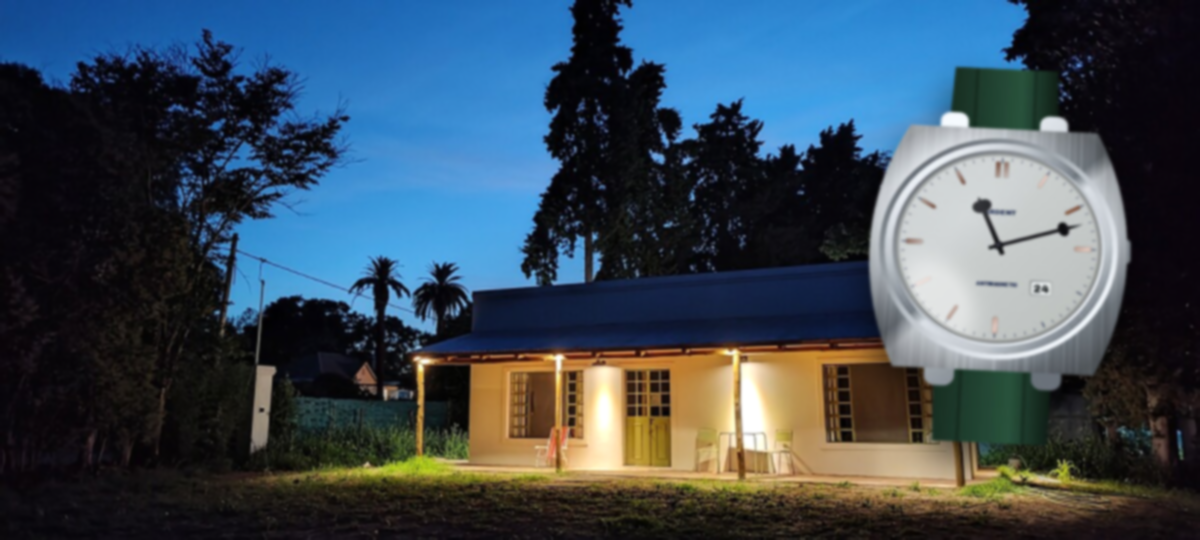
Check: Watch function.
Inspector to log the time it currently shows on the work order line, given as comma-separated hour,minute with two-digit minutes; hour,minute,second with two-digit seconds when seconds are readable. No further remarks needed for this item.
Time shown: 11,12
